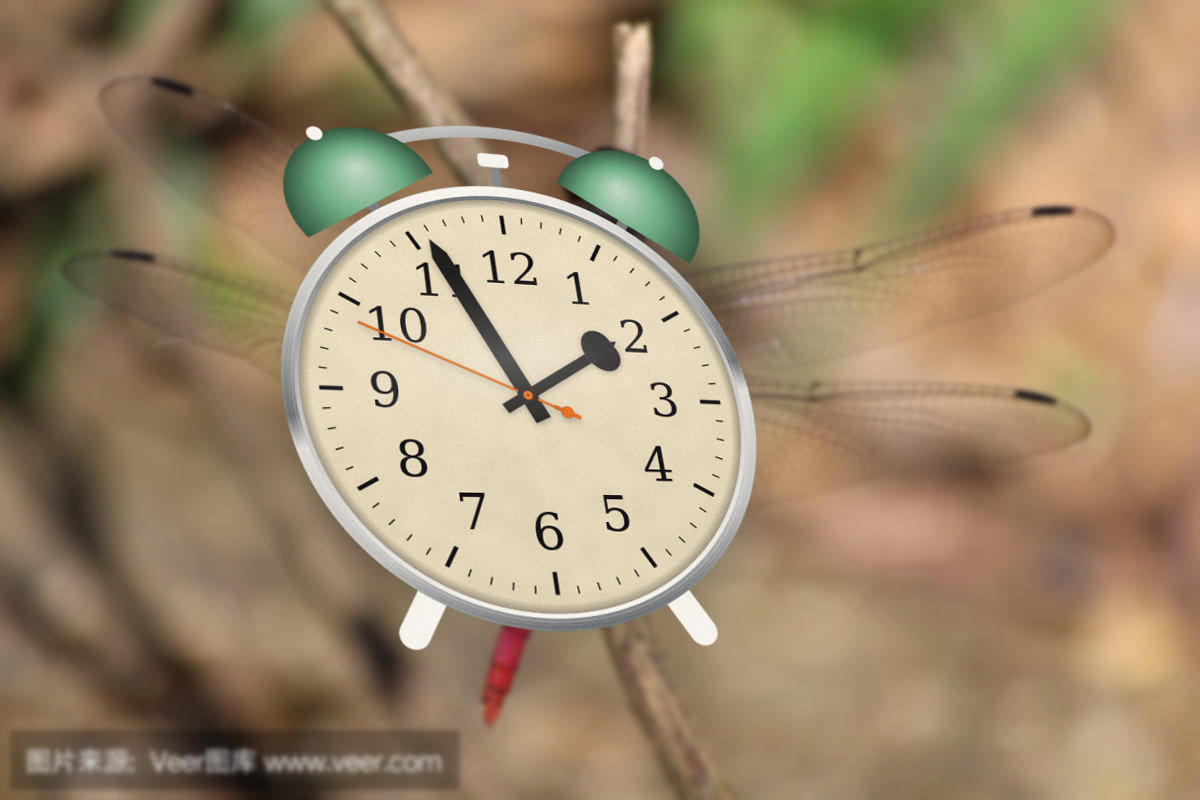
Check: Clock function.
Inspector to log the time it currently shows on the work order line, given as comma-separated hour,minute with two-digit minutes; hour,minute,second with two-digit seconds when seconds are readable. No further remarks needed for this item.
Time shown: 1,55,49
